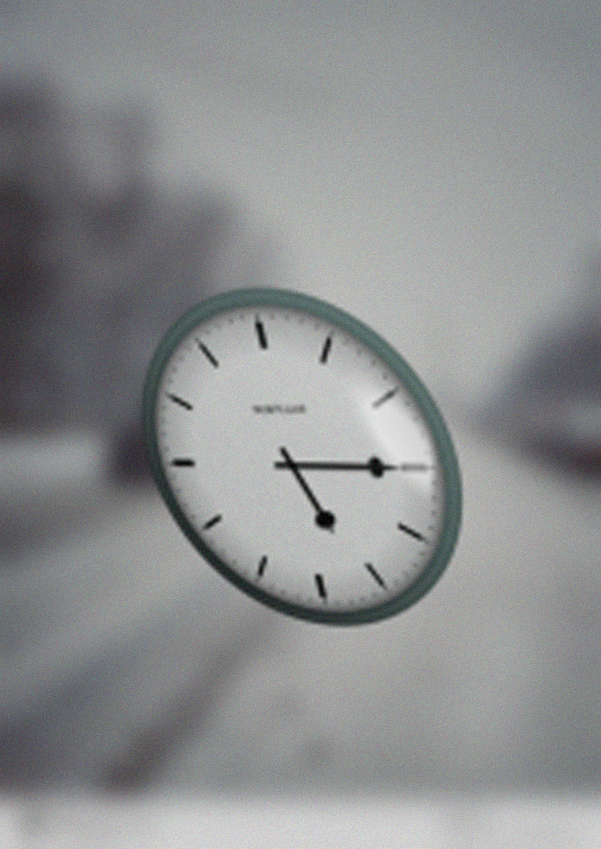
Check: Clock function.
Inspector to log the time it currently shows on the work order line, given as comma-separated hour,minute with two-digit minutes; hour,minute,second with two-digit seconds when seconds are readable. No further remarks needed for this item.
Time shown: 5,15
